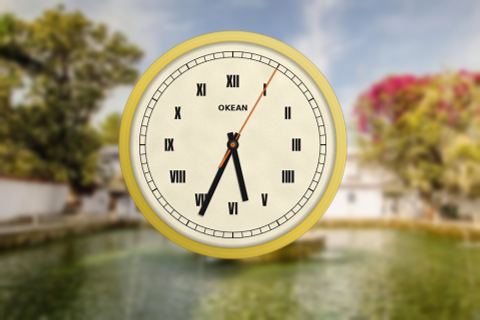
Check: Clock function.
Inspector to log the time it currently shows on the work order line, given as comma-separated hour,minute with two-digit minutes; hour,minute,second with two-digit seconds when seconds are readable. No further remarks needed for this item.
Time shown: 5,34,05
